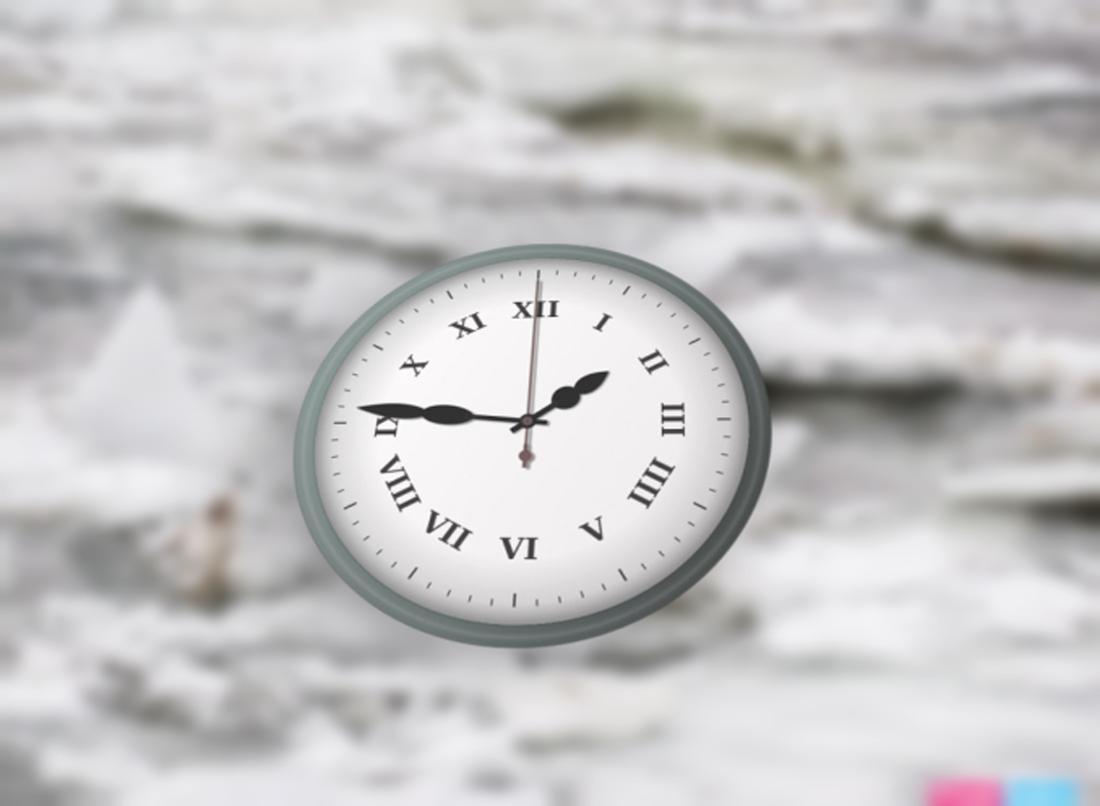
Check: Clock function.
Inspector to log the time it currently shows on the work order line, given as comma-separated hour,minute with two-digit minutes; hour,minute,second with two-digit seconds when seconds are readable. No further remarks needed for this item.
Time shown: 1,46,00
